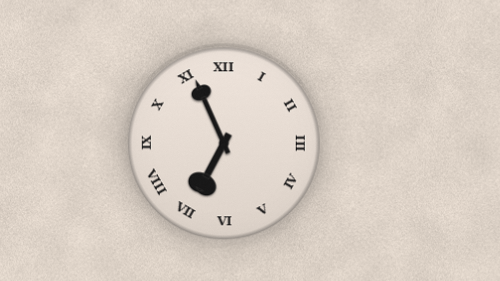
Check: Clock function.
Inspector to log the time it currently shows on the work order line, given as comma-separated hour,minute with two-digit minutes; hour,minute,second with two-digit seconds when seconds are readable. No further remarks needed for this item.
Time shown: 6,56
